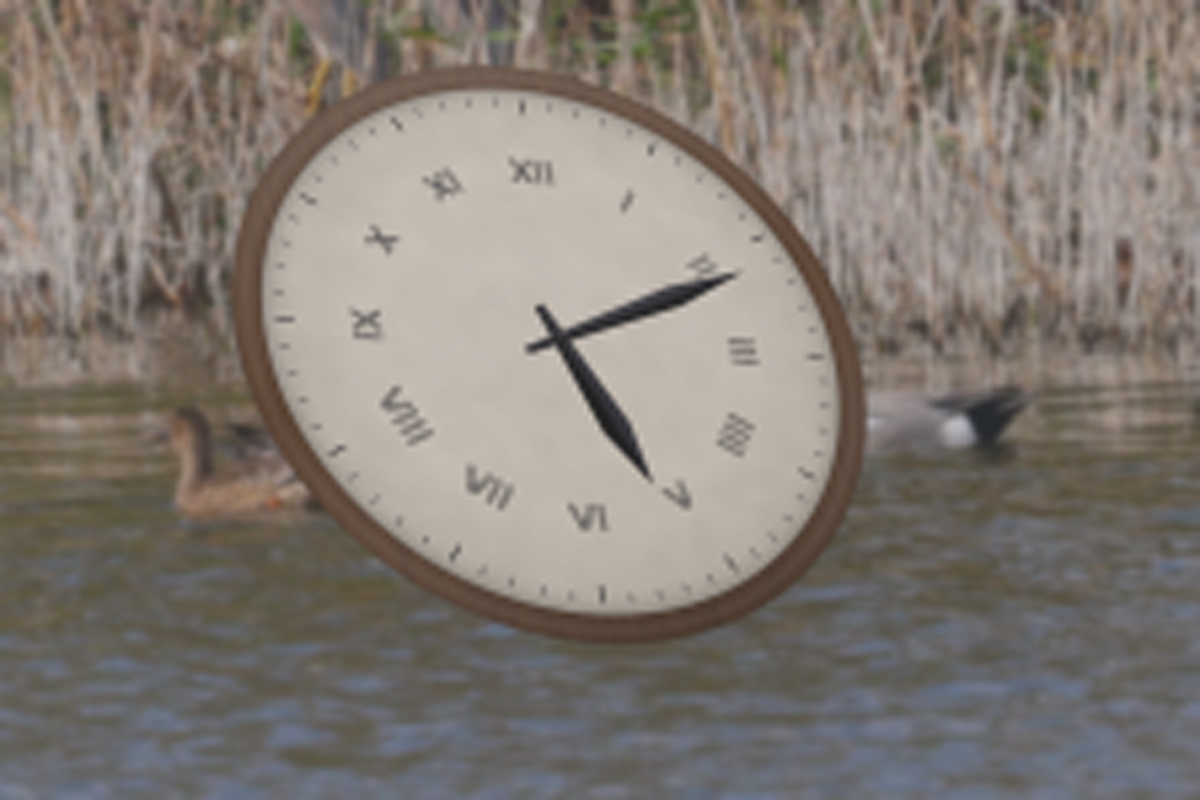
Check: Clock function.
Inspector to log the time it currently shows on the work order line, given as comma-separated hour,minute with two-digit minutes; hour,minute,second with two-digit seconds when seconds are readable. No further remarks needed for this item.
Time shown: 5,11
